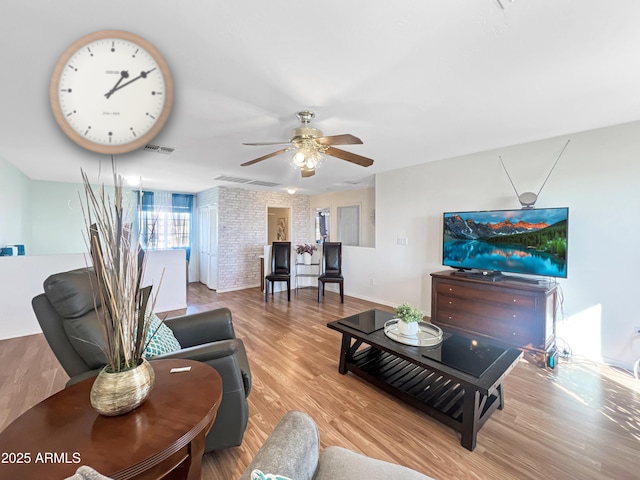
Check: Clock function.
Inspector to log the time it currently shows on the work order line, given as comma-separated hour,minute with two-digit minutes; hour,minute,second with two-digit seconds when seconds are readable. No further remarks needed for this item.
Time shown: 1,10
